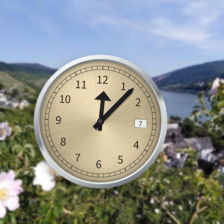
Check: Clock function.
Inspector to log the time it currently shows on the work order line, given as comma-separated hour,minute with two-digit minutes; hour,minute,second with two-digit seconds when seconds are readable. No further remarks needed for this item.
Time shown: 12,07
